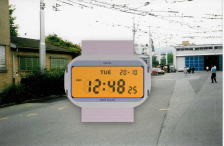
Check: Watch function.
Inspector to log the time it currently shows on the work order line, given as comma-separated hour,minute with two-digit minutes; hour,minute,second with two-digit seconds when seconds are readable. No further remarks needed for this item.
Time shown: 12,48,25
